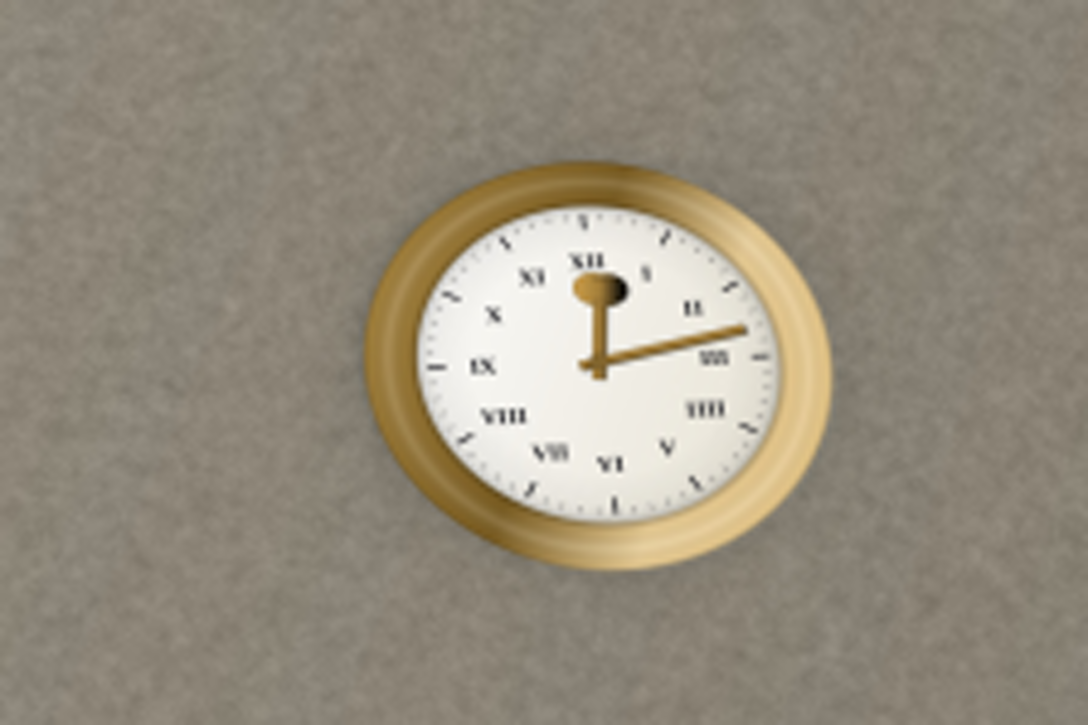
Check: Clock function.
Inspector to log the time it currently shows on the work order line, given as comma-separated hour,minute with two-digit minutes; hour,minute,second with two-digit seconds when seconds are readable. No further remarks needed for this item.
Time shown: 12,13
